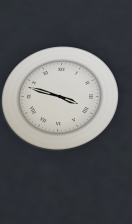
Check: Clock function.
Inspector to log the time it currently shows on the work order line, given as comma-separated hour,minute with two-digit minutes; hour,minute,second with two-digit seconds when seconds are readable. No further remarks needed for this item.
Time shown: 3,48
